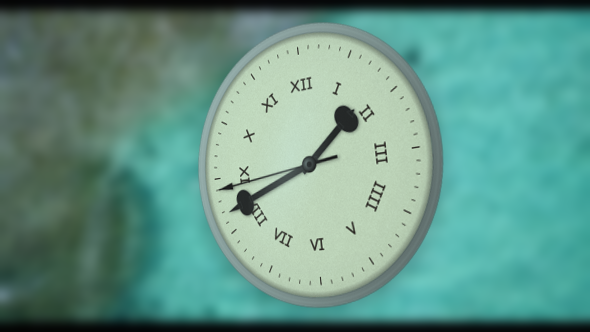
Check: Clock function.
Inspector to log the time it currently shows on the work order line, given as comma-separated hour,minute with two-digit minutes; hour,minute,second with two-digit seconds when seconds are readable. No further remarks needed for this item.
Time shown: 1,41,44
